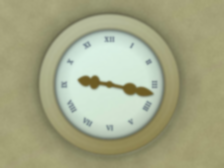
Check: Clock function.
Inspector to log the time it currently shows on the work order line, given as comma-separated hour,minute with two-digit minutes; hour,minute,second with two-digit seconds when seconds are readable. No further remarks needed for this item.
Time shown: 9,17
